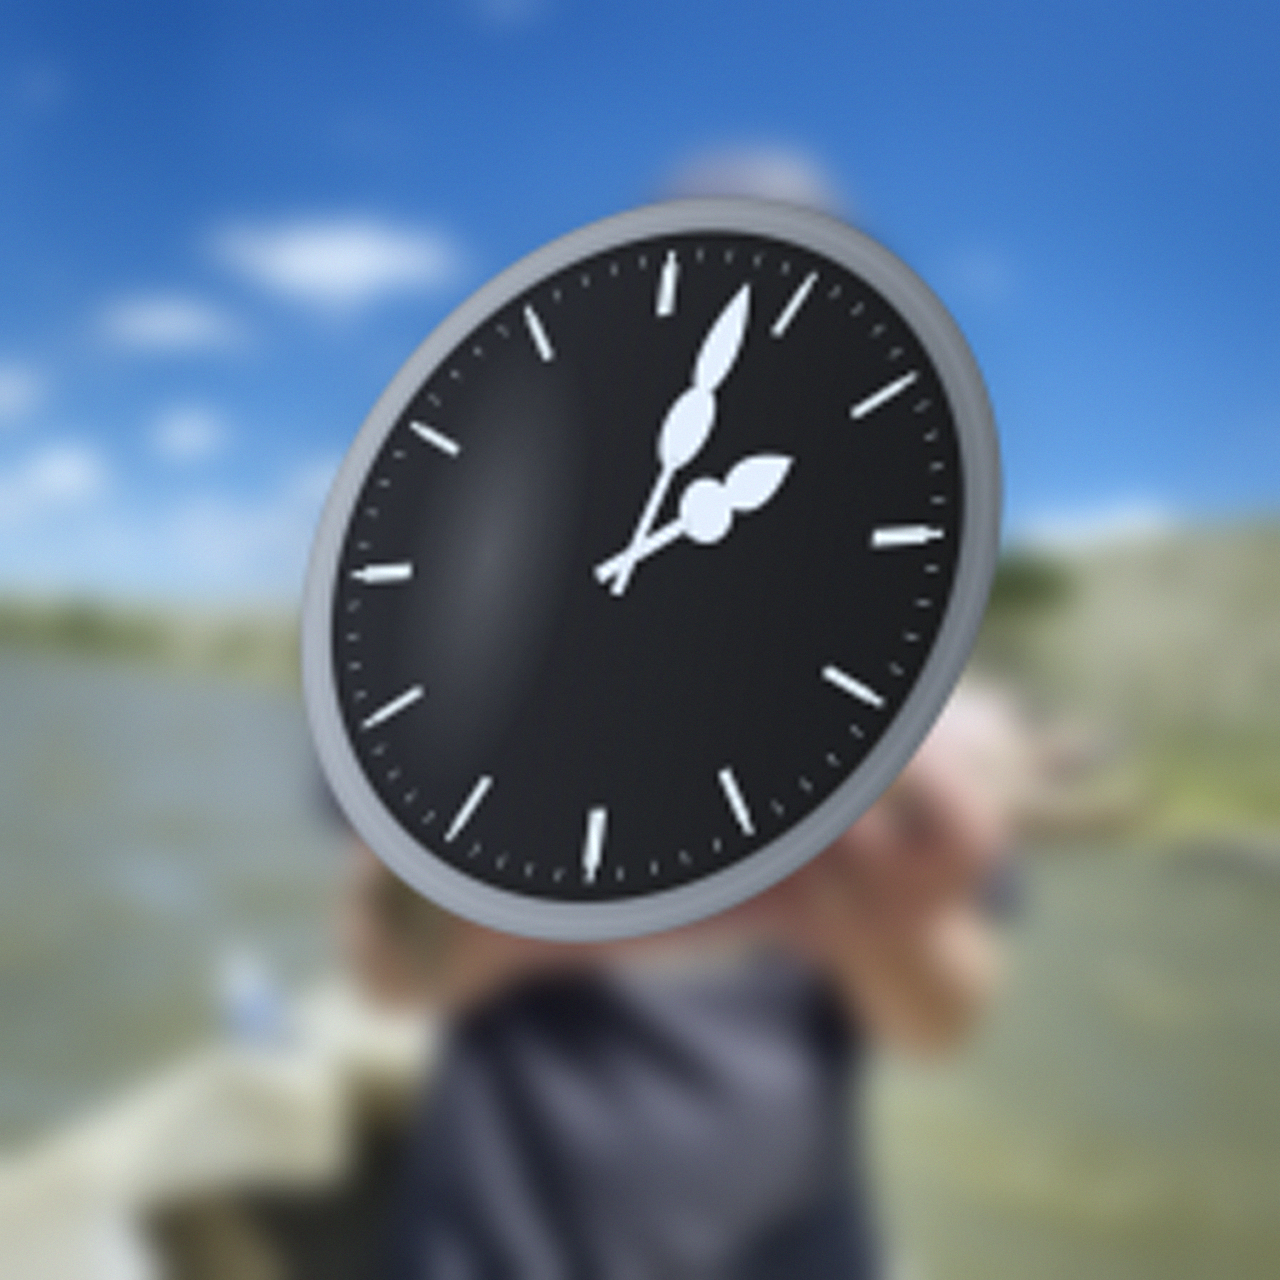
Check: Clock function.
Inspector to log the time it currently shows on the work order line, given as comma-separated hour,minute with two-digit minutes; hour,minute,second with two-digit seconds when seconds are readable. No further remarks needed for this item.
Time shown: 2,03
